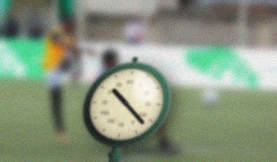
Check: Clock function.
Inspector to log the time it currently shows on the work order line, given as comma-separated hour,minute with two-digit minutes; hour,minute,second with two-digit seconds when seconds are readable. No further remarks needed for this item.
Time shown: 10,22
